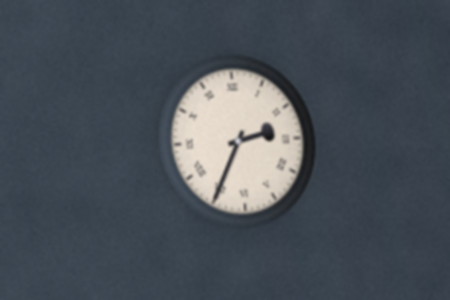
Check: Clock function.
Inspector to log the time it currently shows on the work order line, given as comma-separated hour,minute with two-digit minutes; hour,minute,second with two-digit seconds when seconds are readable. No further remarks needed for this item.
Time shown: 2,35
